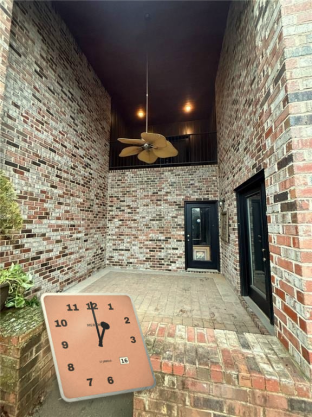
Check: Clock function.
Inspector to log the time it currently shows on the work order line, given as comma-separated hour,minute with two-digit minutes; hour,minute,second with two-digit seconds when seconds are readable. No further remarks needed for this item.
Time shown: 1,00
